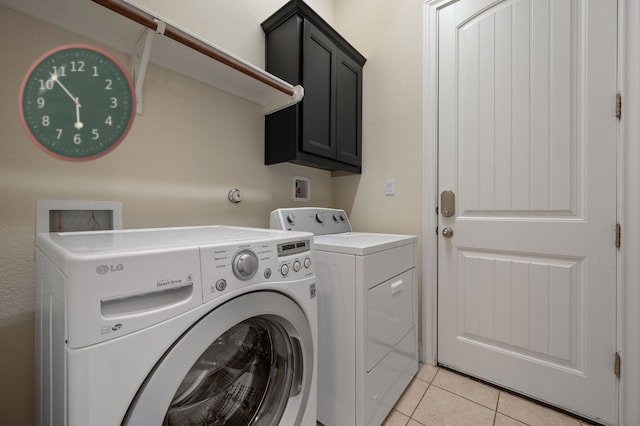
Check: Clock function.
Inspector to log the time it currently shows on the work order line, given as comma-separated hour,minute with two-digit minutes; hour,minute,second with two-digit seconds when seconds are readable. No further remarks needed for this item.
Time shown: 5,53
